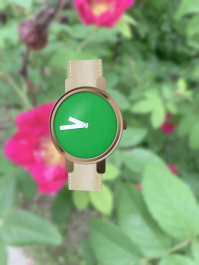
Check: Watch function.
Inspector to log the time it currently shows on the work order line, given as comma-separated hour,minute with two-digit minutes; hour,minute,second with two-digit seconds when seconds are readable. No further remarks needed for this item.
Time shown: 9,44
